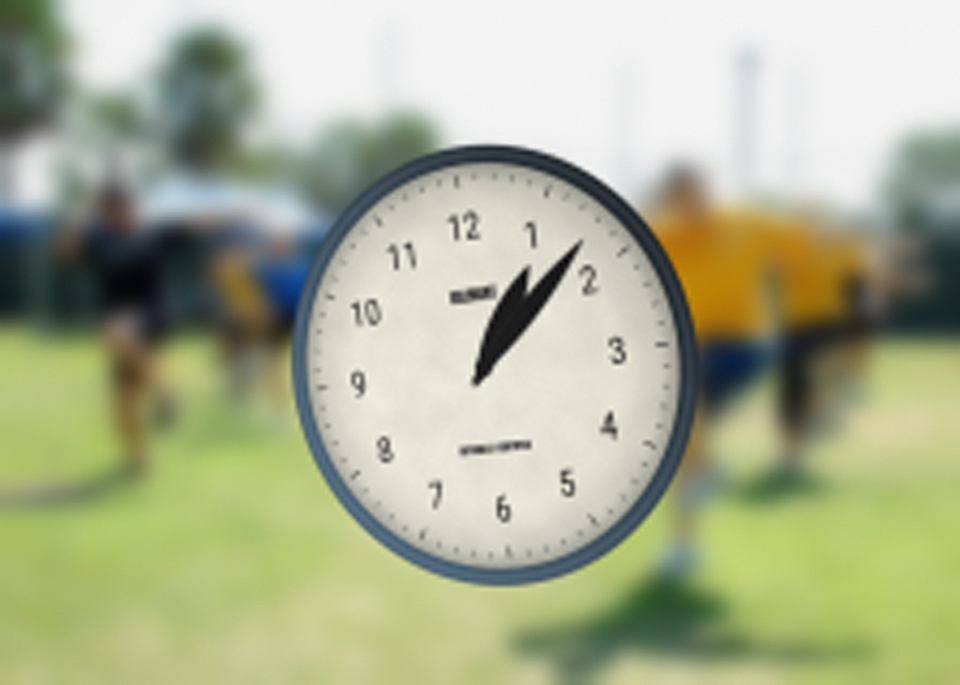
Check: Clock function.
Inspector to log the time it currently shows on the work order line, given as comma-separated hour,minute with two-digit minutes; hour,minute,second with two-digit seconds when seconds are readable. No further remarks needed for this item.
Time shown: 1,08
